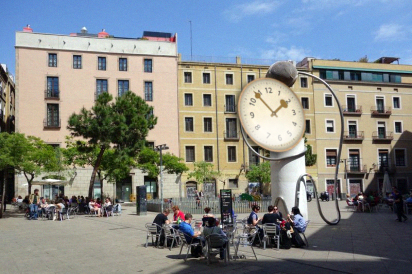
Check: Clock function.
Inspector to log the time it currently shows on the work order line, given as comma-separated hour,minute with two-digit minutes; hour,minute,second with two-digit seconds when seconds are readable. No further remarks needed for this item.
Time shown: 1,54
